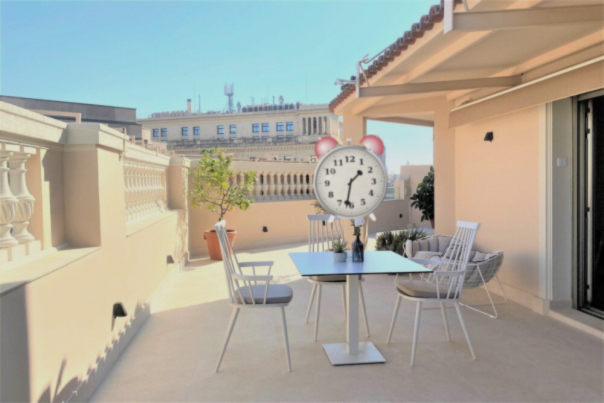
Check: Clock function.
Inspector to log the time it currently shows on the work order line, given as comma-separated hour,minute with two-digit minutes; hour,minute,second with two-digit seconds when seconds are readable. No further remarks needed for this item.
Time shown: 1,32
